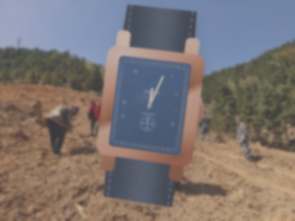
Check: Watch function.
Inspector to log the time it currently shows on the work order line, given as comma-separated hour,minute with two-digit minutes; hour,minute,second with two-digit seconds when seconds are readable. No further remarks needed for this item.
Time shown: 12,03
